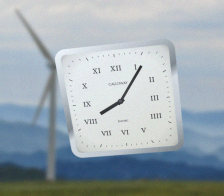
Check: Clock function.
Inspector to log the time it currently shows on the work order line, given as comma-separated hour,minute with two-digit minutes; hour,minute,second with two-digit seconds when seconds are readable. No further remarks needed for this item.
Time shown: 8,06
